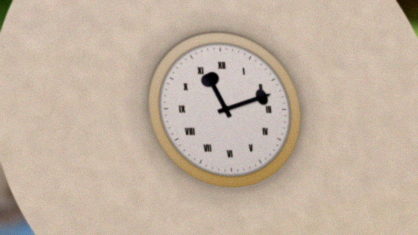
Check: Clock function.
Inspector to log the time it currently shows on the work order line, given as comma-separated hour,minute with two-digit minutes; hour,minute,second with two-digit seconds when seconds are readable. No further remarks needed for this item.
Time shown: 11,12
